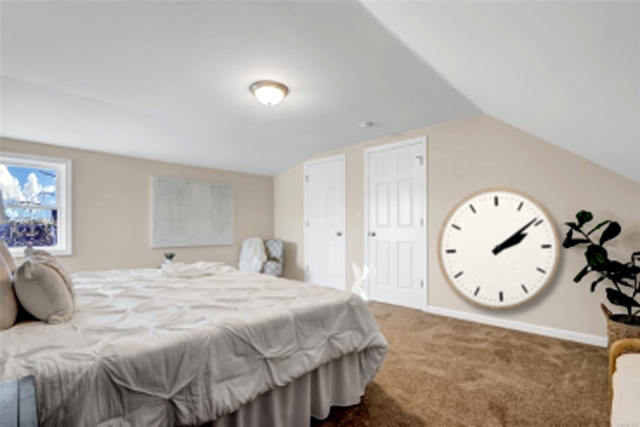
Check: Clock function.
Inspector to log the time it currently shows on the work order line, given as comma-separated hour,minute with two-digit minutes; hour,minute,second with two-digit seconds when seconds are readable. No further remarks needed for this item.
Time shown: 2,09
